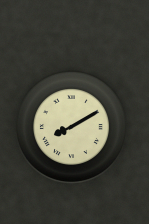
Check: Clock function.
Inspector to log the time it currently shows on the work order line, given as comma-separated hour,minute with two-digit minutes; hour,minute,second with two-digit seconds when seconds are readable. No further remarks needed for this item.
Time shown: 8,10
